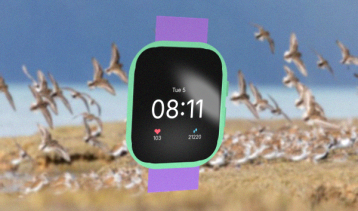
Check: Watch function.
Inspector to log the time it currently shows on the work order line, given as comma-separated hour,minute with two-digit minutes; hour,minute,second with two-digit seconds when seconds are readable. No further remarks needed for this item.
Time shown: 8,11
